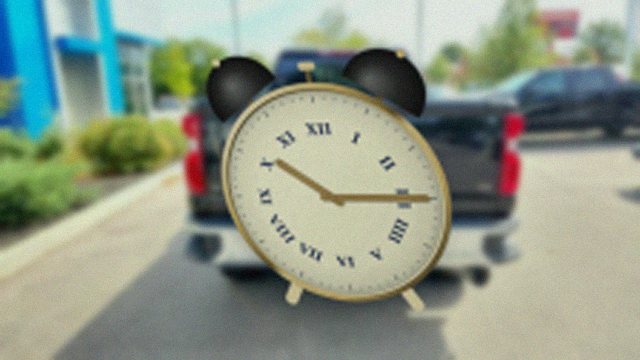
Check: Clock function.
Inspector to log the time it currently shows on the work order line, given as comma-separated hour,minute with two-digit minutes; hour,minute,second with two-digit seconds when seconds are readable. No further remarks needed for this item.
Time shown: 10,15
